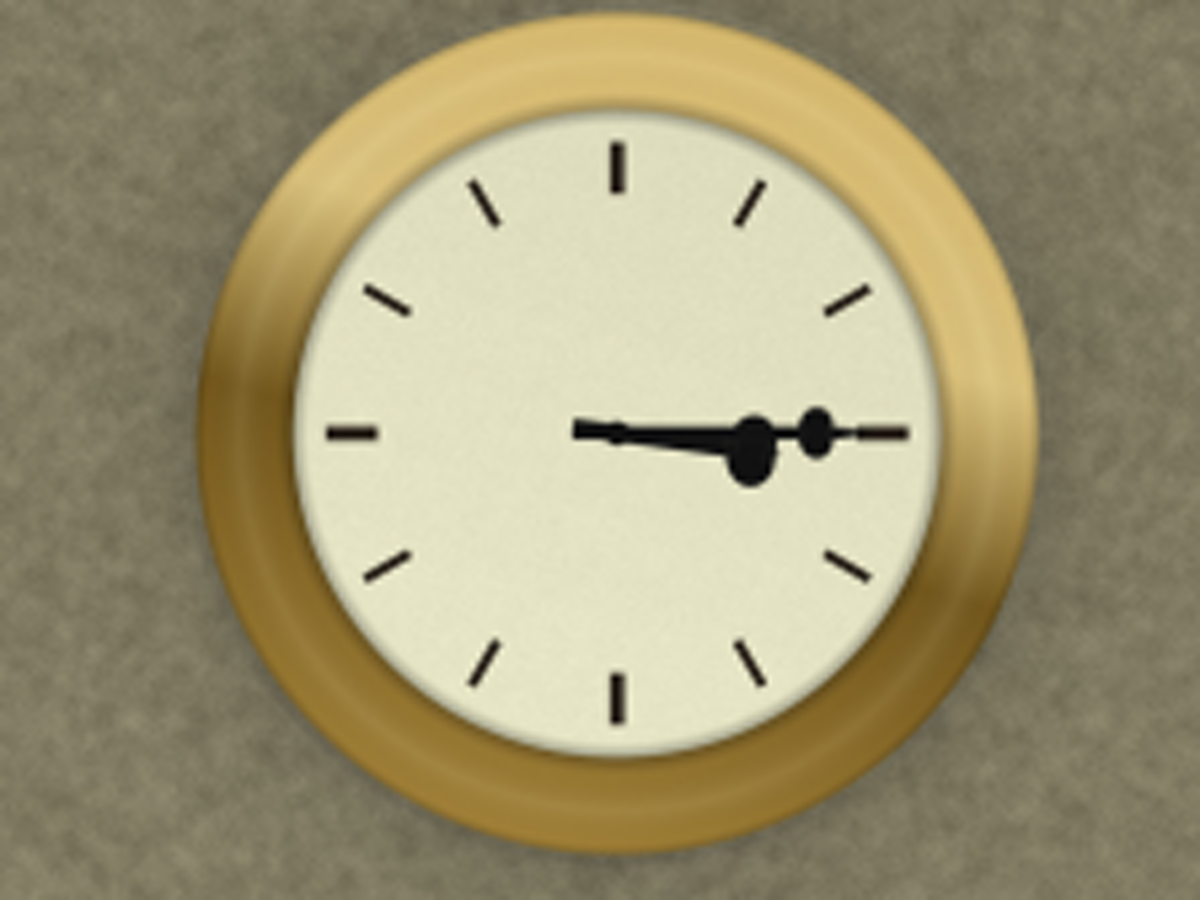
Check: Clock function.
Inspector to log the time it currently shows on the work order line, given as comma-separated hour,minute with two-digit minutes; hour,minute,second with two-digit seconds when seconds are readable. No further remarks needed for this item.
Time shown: 3,15
